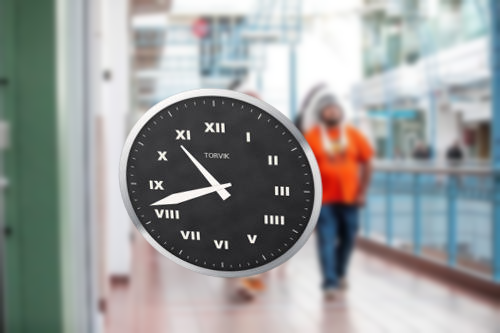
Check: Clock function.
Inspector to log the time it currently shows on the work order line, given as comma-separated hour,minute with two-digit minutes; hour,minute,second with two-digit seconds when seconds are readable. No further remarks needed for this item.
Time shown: 10,42
